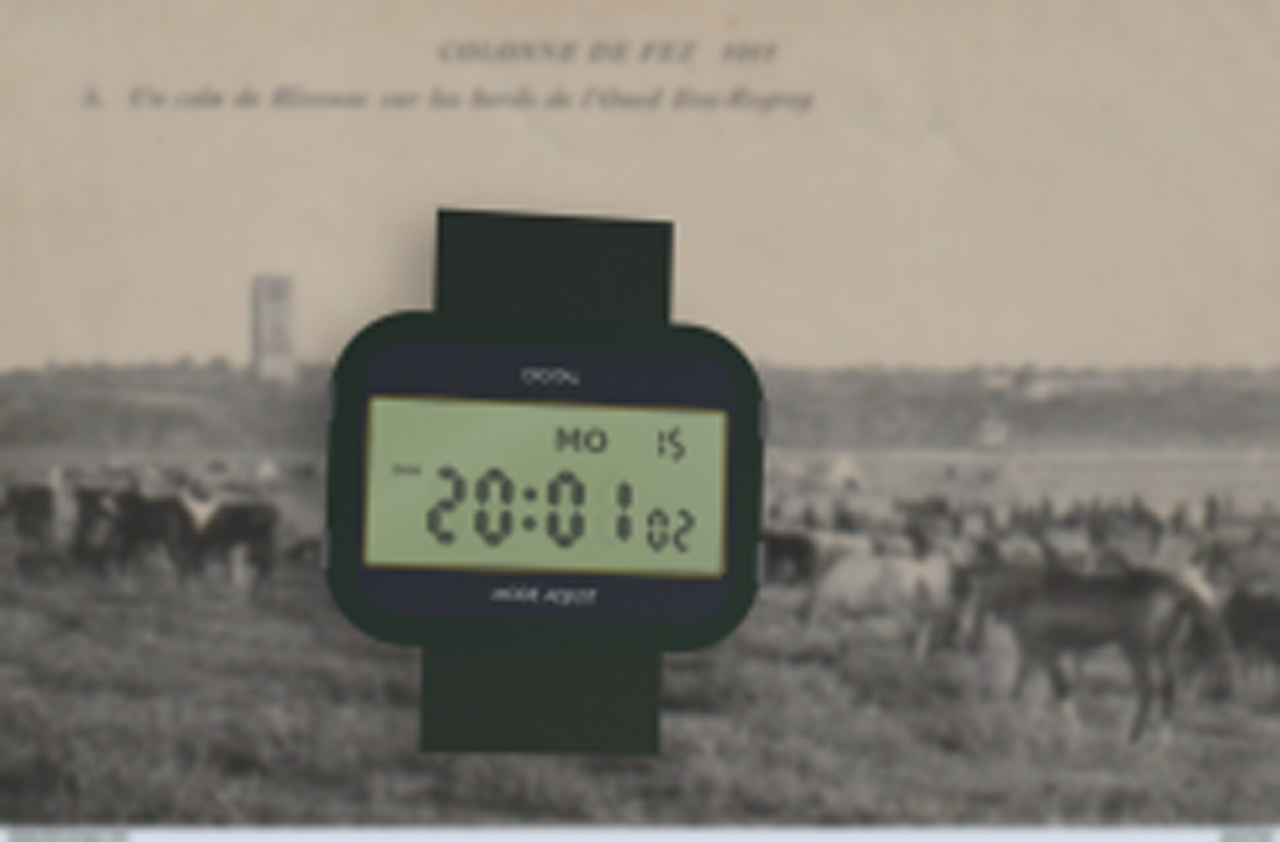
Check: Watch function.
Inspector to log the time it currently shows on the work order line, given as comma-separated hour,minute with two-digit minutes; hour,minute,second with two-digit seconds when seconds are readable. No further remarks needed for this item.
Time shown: 20,01,02
